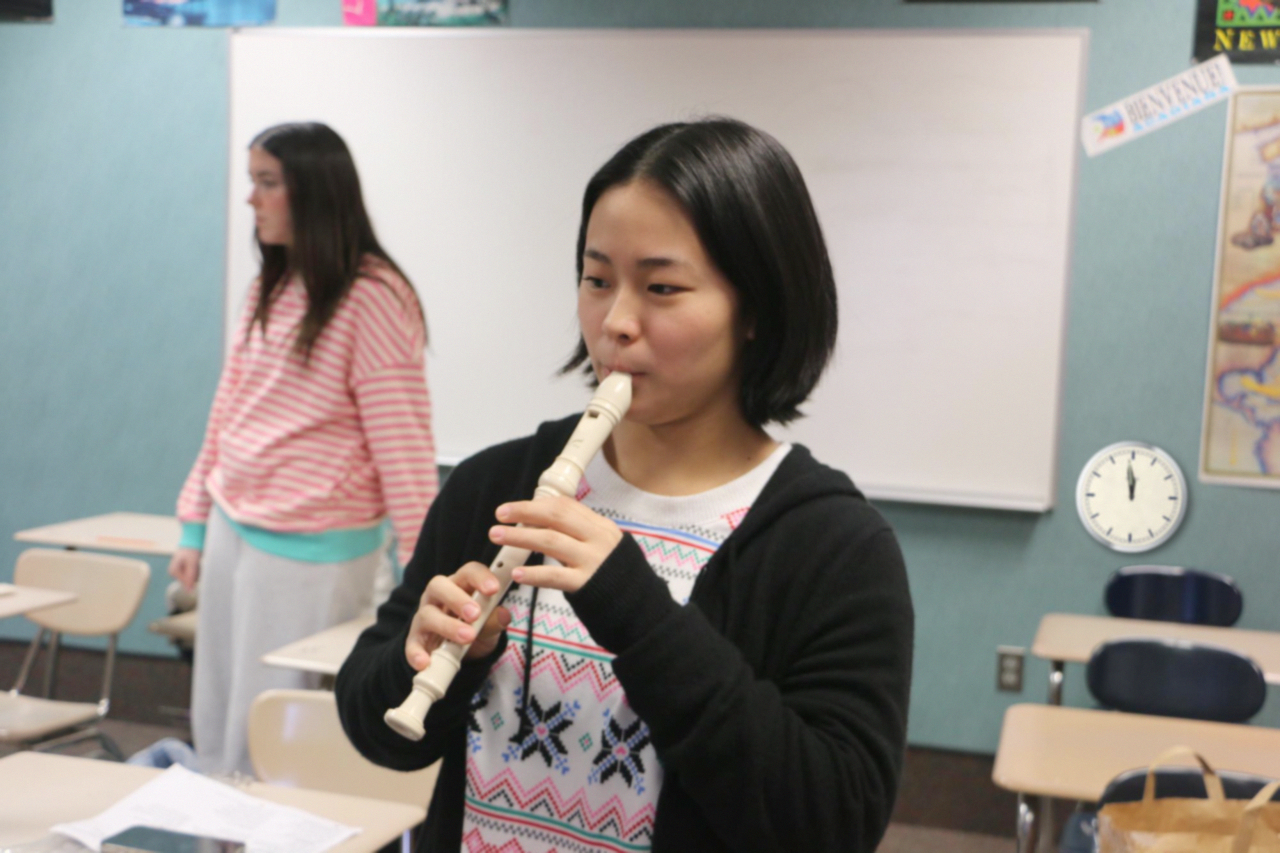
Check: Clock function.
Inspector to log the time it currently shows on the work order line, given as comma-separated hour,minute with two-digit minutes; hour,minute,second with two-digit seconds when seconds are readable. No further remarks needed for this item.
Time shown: 11,59
